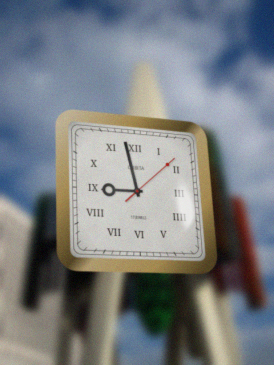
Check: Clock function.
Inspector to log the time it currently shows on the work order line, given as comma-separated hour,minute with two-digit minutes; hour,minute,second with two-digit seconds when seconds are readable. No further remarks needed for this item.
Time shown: 8,58,08
